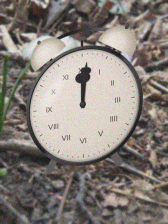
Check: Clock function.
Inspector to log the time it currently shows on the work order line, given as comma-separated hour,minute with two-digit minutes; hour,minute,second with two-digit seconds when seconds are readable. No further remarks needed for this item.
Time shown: 12,01
